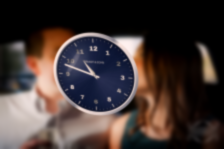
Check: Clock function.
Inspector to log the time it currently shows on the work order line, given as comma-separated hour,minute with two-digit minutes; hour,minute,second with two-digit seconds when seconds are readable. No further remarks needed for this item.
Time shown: 10,48
